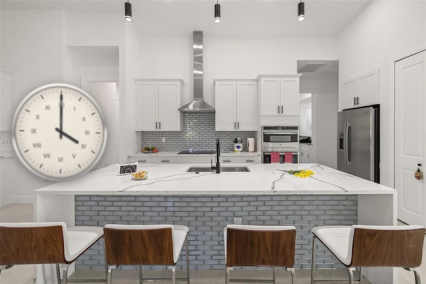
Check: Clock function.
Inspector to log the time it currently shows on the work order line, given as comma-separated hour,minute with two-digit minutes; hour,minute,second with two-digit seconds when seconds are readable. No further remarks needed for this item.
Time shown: 4,00
